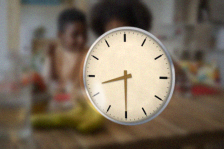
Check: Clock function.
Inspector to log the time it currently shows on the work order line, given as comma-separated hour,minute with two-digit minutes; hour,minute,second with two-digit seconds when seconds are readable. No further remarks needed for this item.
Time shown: 8,30
